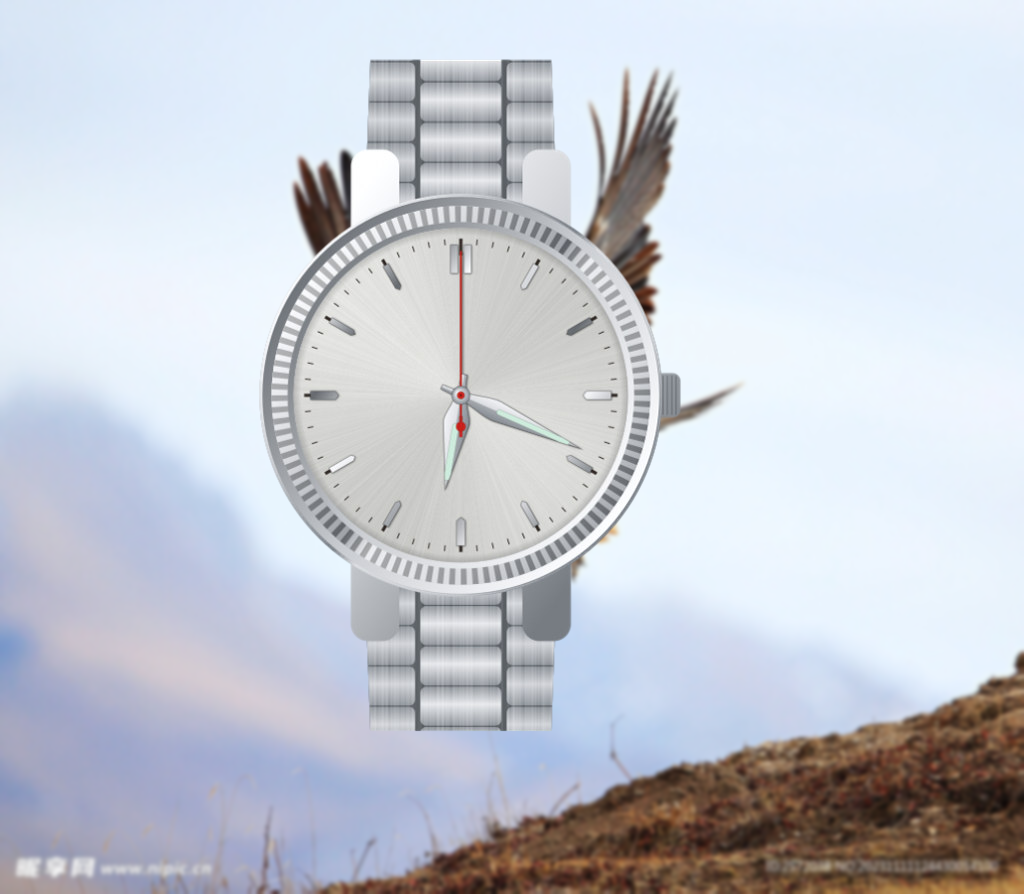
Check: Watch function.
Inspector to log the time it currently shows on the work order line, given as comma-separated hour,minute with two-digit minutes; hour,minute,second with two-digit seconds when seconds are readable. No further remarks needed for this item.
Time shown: 6,19,00
